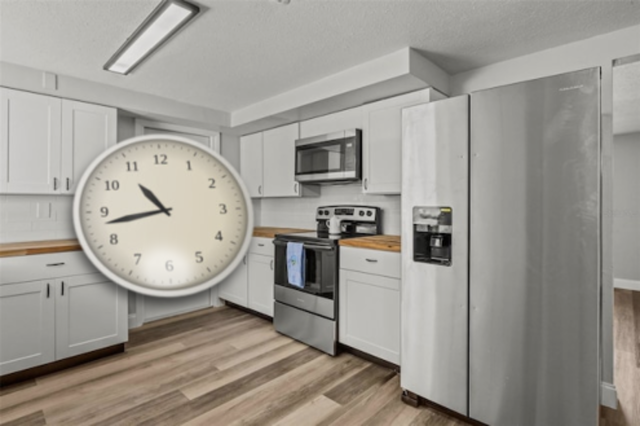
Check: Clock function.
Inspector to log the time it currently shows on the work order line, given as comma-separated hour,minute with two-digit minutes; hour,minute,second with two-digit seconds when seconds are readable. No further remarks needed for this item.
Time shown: 10,43
